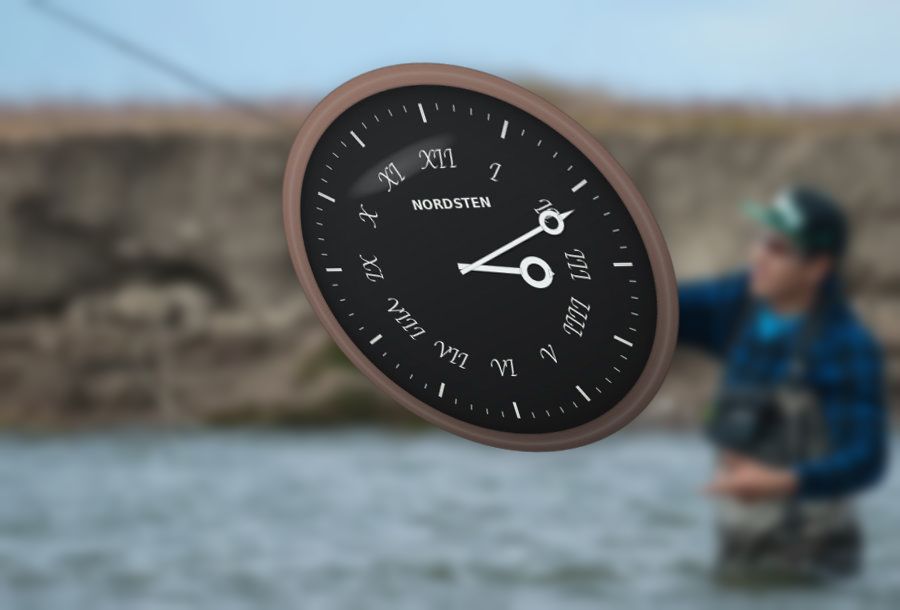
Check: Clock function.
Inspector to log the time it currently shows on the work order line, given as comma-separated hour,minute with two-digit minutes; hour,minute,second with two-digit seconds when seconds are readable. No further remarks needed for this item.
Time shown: 3,11
